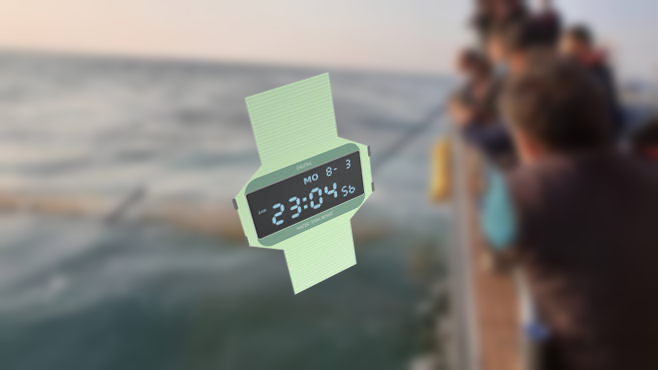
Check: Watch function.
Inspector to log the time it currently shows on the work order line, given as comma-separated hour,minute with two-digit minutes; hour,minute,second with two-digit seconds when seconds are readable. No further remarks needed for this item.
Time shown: 23,04,56
